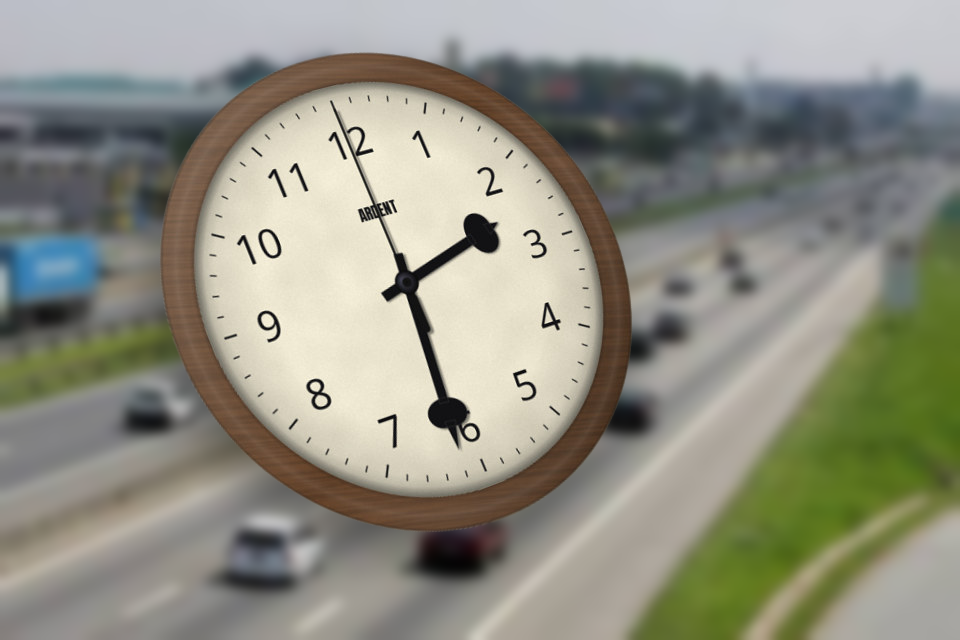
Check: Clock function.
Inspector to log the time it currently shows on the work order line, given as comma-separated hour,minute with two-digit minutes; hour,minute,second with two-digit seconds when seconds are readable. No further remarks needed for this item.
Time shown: 2,31,00
